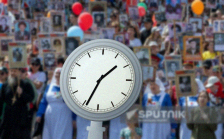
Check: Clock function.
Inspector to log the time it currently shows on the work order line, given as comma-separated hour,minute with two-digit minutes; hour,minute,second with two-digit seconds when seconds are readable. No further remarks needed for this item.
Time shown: 1,34
